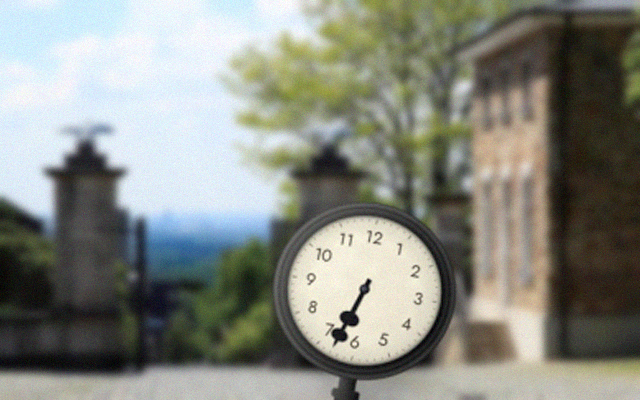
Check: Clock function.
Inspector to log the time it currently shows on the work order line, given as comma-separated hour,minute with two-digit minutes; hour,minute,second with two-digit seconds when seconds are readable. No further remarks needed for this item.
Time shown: 6,33
